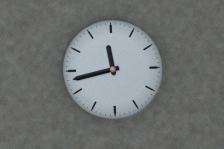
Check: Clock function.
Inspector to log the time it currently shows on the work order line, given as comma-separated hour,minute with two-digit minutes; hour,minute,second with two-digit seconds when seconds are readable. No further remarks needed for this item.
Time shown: 11,43
